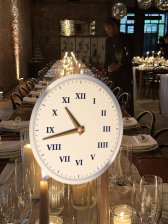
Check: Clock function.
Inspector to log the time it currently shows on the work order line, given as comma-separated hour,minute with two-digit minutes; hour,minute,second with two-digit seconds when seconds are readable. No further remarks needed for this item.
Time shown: 10,43
